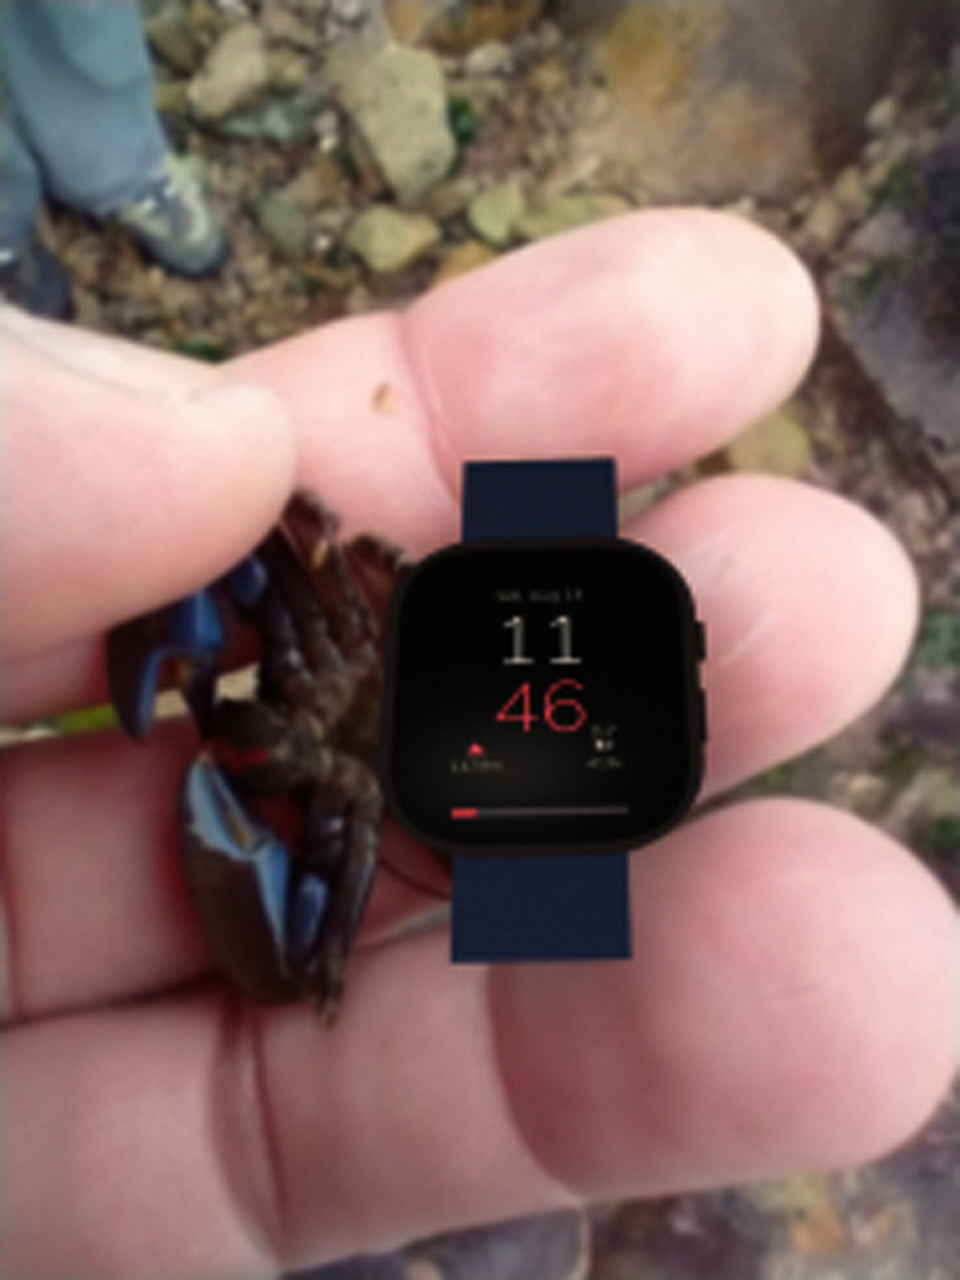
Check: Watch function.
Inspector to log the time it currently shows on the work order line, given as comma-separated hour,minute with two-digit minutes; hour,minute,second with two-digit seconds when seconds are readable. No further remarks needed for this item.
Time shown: 11,46
